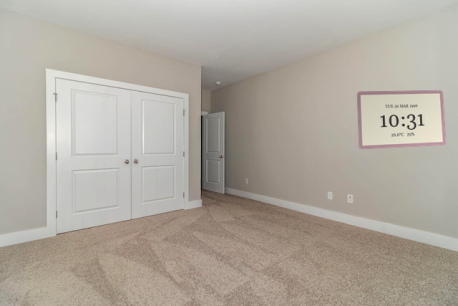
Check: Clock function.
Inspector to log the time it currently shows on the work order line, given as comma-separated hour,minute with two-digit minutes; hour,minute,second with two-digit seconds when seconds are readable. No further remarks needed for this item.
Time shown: 10,31
